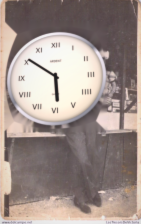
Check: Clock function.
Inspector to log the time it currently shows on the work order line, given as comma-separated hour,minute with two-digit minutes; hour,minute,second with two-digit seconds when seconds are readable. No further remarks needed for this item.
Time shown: 5,51
